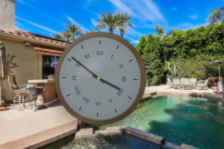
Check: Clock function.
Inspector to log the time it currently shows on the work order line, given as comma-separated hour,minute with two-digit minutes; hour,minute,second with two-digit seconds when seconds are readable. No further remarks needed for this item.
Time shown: 3,51
